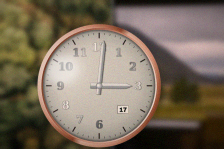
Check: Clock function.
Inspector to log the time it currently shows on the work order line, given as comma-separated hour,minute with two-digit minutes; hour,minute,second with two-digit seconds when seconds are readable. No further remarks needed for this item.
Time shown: 3,01
